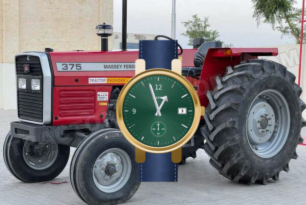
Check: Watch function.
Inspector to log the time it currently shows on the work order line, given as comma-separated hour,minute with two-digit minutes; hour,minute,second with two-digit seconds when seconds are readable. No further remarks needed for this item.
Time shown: 12,57
